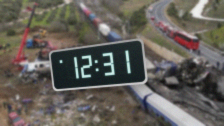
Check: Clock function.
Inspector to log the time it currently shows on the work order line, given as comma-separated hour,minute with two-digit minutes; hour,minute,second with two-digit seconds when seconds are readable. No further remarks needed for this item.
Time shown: 12,31
